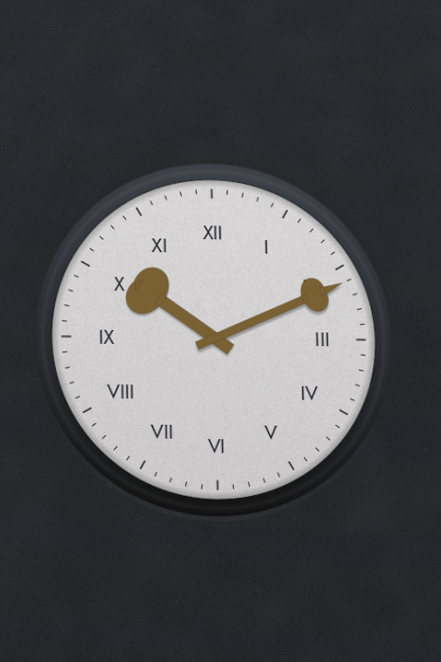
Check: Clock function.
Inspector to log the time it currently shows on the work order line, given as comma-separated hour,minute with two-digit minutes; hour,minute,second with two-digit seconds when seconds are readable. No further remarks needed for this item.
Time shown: 10,11
